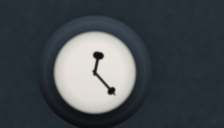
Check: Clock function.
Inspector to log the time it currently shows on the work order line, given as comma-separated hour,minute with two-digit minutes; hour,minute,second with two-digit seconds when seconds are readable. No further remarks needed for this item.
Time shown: 12,23
